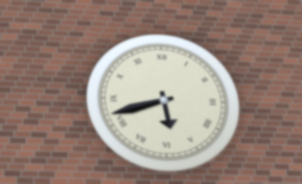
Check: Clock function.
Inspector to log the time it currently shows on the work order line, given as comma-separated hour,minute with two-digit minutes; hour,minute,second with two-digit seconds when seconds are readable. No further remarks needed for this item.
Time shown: 5,42
